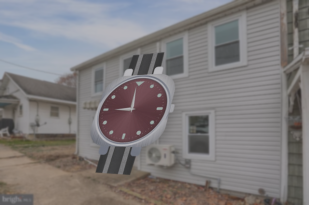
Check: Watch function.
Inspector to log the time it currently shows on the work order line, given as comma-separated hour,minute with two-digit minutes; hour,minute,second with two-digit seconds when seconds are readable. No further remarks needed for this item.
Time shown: 8,59
